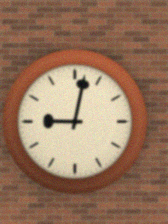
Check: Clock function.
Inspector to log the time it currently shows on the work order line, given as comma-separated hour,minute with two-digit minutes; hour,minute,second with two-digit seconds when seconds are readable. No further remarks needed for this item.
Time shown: 9,02
